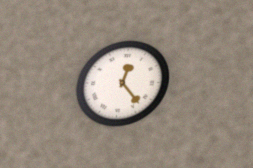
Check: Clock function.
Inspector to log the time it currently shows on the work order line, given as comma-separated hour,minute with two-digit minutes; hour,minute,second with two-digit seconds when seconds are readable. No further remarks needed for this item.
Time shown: 12,23
